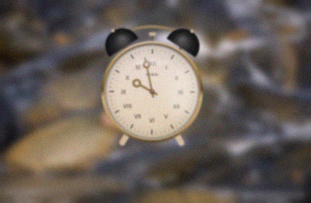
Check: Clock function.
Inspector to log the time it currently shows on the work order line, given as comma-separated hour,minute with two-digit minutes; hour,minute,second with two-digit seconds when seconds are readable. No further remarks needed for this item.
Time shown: 9,58
